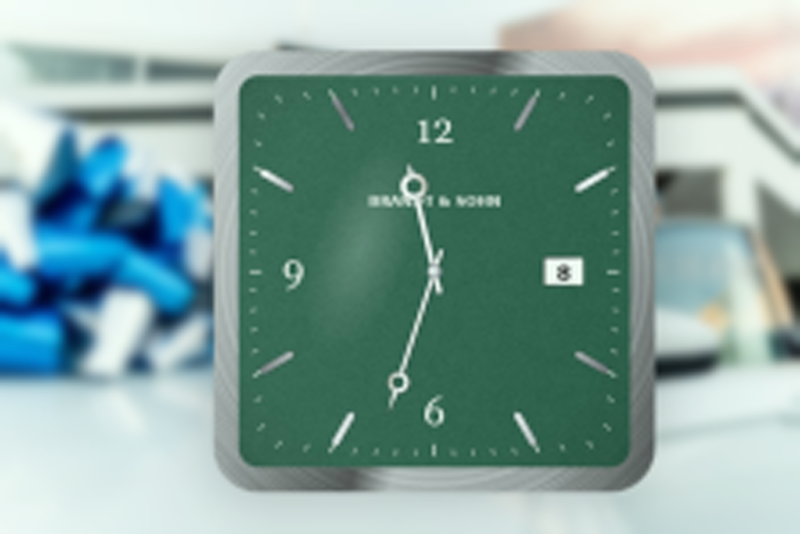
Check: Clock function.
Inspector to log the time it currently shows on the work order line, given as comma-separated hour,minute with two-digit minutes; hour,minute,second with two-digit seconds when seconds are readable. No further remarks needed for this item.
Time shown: 11,33
